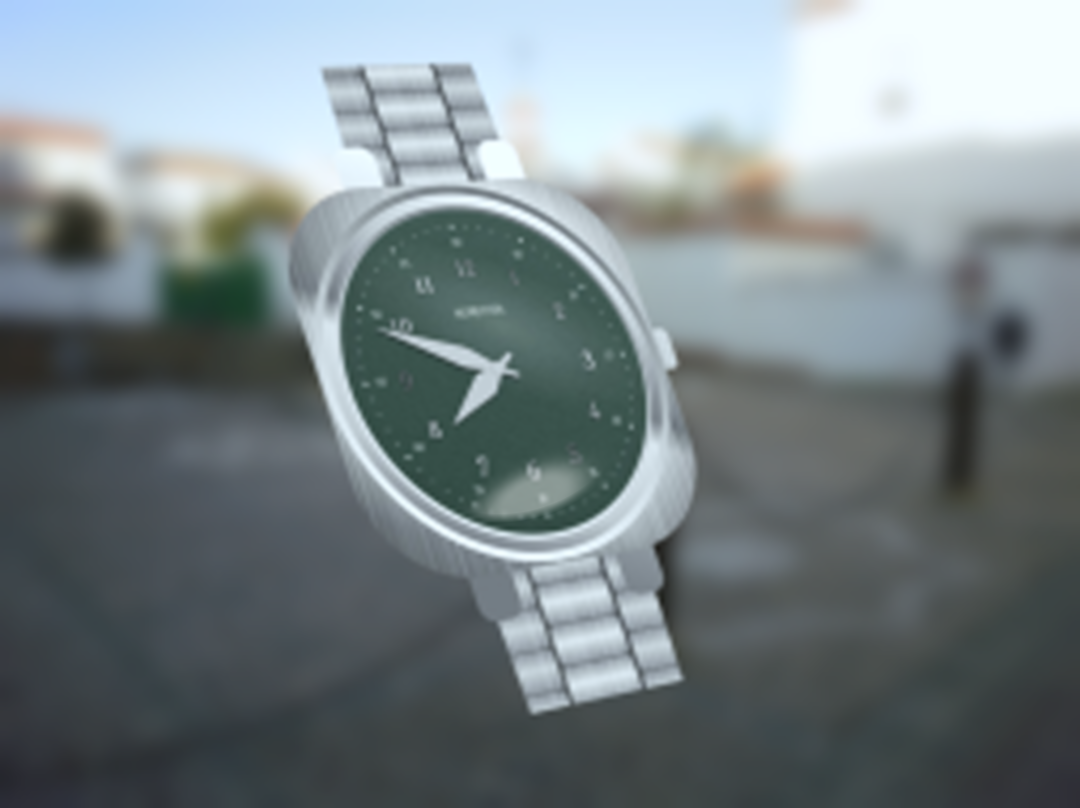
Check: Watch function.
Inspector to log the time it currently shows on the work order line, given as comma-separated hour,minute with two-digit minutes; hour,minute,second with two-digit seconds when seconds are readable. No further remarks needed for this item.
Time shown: 7,49
